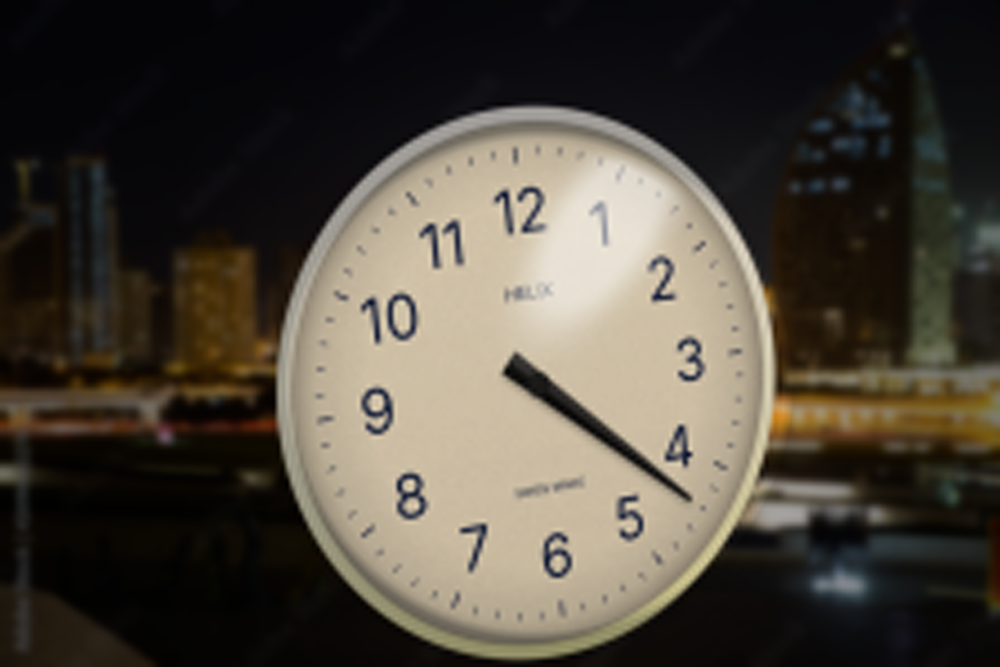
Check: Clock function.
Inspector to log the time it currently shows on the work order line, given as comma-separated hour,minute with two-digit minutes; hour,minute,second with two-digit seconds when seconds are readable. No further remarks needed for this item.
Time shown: 4,22
